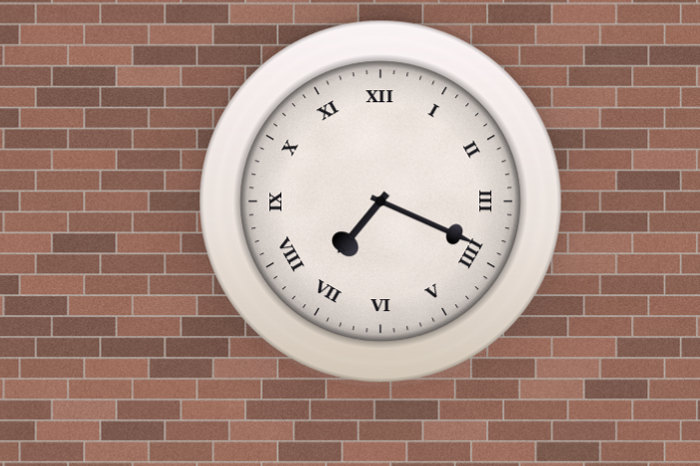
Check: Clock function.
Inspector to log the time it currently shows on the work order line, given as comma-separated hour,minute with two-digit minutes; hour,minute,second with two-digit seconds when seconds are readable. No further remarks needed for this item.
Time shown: 7,19
